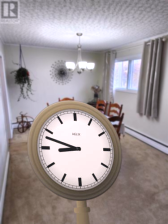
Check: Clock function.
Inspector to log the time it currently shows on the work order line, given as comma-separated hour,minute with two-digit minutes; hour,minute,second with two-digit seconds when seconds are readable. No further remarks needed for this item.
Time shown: 8,48
